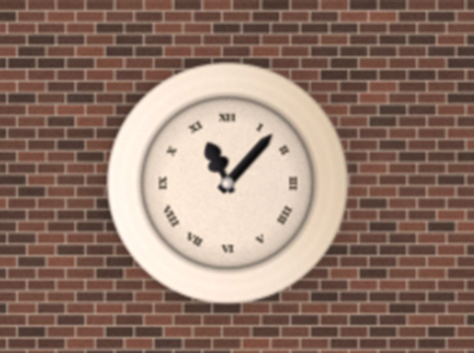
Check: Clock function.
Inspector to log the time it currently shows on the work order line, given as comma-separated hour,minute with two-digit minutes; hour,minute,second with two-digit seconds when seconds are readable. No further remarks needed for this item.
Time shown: 11,07
